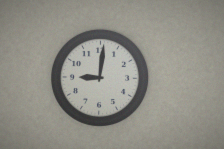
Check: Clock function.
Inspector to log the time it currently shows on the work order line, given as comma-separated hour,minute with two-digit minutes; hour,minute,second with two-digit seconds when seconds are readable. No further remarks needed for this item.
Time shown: 9,01
